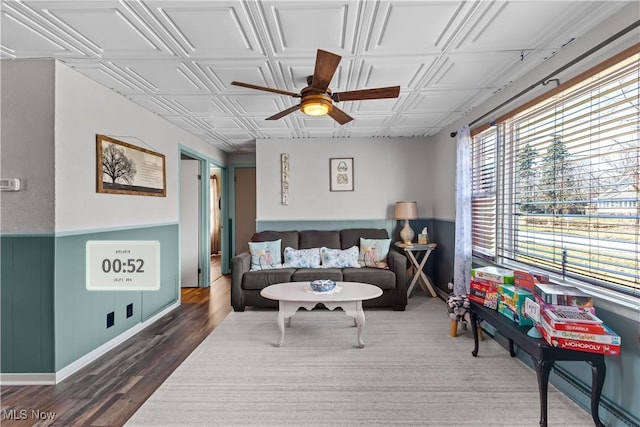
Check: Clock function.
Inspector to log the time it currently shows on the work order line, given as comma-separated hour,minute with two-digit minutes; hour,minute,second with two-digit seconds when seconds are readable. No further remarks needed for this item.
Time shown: 0,52
